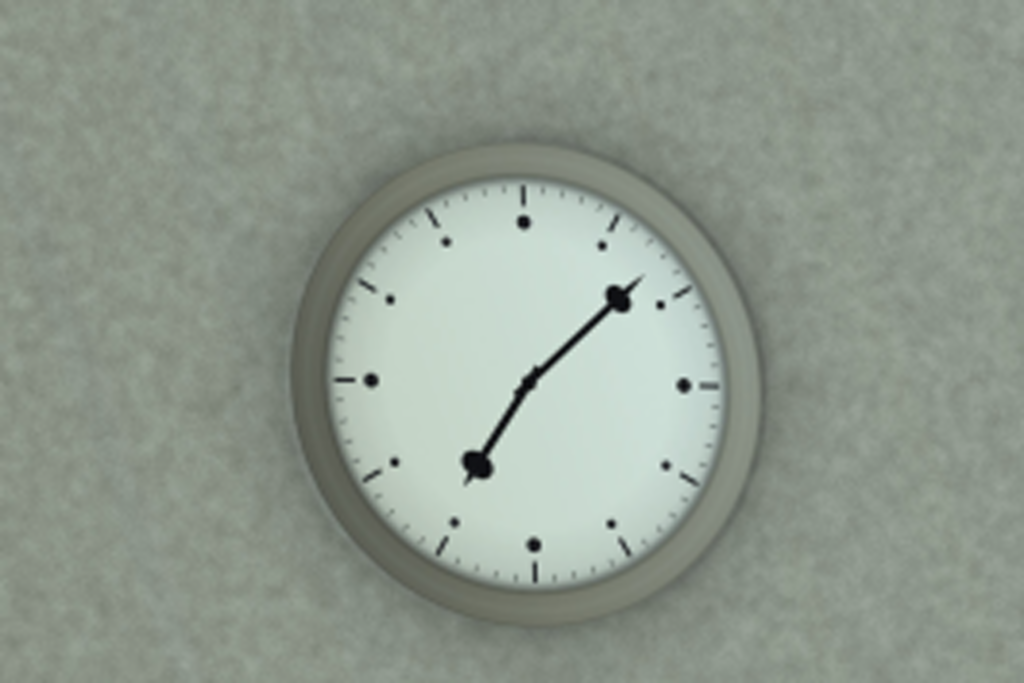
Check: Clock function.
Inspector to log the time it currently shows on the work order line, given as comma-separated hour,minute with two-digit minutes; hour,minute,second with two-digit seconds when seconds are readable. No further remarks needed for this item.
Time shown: 7,08
